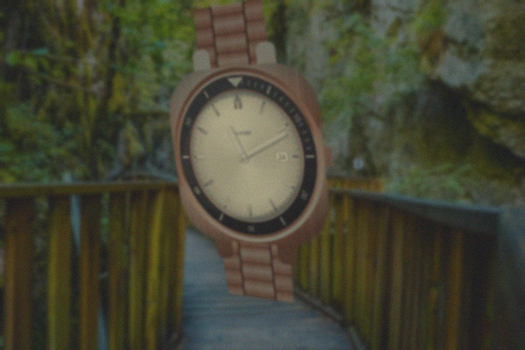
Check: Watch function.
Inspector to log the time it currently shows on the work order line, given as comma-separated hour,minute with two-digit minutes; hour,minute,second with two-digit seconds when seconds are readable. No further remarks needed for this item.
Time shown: 11,11
